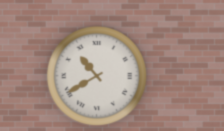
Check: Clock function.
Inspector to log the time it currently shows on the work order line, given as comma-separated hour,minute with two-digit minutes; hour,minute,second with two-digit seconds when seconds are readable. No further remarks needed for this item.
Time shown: 10,40
